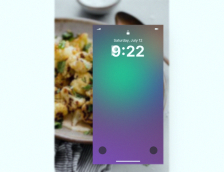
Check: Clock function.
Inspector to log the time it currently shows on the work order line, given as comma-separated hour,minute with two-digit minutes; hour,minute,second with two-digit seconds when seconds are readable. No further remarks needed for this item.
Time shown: 9,22
